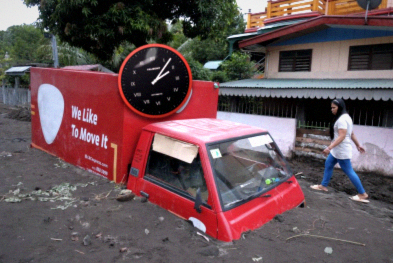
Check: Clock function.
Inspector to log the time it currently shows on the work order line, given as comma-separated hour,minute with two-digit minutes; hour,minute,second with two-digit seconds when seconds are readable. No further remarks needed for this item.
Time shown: 2,07
